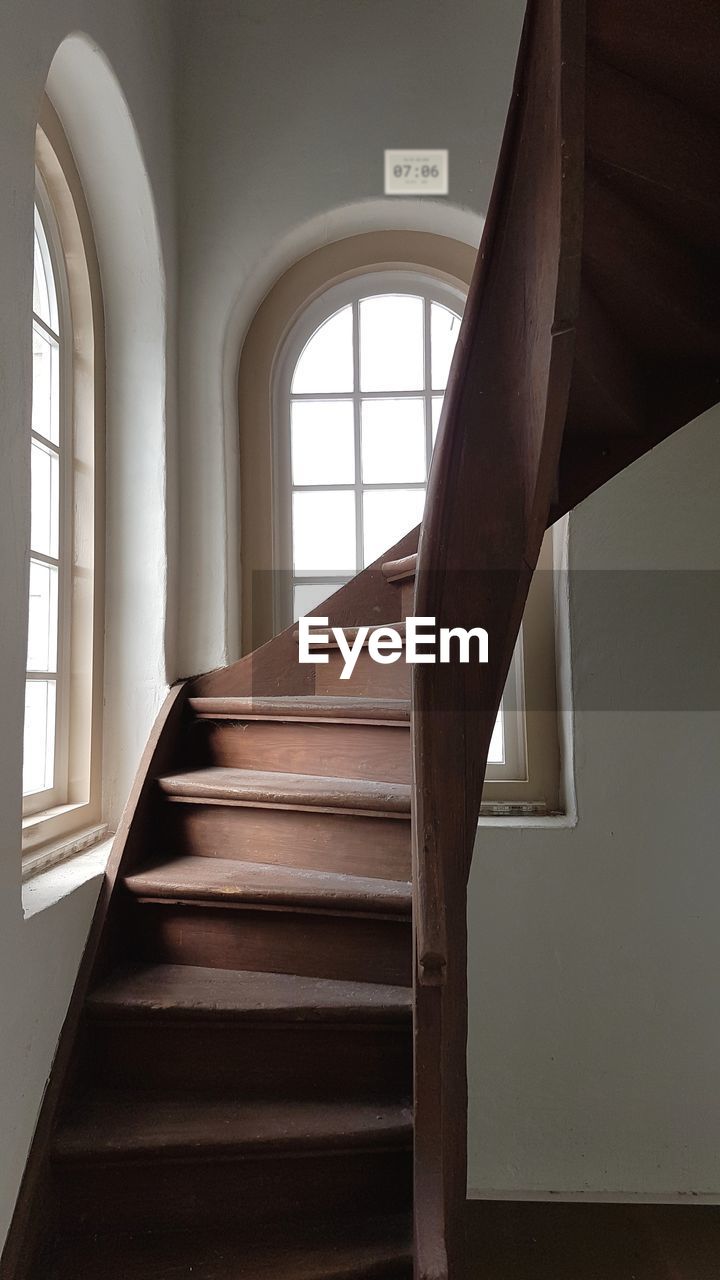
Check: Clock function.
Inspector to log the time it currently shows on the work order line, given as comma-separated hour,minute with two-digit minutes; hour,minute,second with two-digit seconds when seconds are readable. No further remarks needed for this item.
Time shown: 7,06
